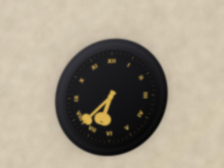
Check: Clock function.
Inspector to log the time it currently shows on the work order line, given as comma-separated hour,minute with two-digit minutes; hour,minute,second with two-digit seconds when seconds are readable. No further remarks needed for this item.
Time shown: 6,38
